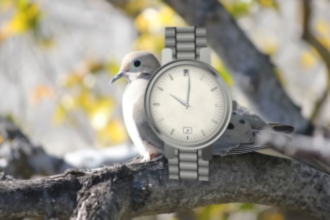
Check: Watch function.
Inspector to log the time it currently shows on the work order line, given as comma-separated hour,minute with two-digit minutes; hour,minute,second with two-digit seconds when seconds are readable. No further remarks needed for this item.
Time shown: 10,01
